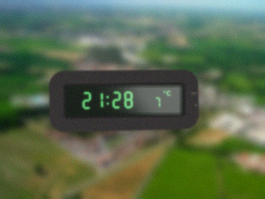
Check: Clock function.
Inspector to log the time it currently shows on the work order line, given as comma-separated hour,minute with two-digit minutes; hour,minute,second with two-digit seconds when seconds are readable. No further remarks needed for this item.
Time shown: 21,28
